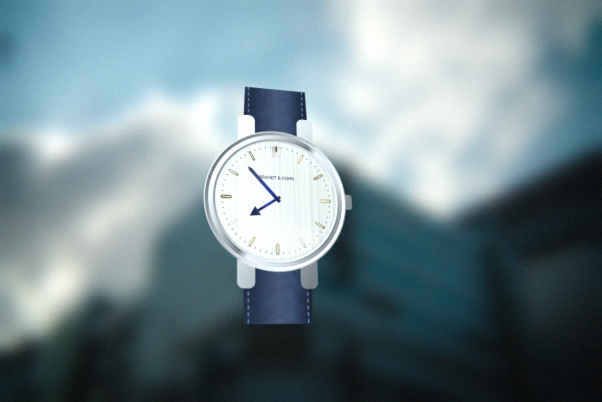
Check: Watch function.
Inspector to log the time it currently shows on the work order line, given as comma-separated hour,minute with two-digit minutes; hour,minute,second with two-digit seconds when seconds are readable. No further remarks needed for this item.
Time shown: 7,53
